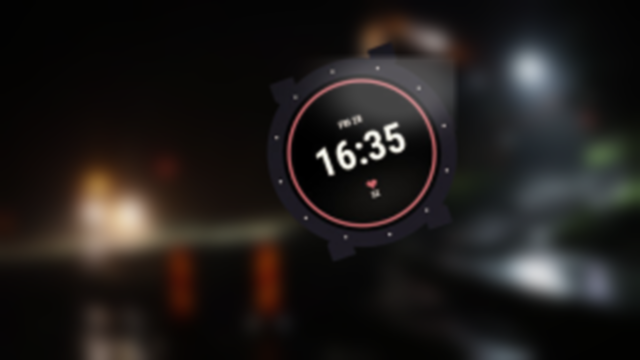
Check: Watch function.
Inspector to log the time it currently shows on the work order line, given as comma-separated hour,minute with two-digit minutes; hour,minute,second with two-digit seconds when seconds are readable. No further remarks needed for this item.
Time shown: 16,35
